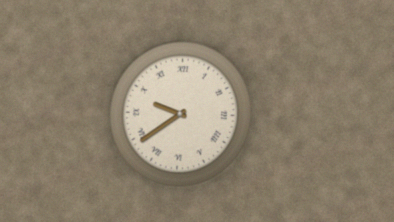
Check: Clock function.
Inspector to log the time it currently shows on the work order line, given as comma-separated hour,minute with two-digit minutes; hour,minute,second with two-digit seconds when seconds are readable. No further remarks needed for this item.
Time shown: 9,39
